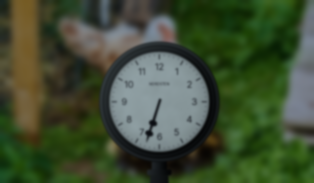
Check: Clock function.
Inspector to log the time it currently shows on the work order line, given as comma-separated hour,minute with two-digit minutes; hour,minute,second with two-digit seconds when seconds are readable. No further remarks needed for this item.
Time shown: 6,33
